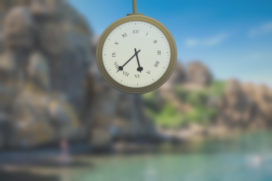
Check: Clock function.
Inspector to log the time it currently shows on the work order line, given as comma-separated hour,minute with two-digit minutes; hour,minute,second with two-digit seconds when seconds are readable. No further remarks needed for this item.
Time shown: 5,38
